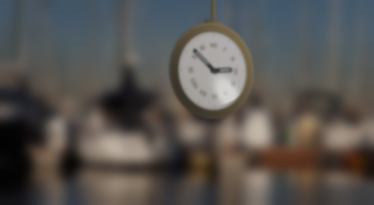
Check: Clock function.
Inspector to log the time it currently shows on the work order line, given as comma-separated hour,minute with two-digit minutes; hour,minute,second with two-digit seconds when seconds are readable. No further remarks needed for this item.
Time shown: 2,52
